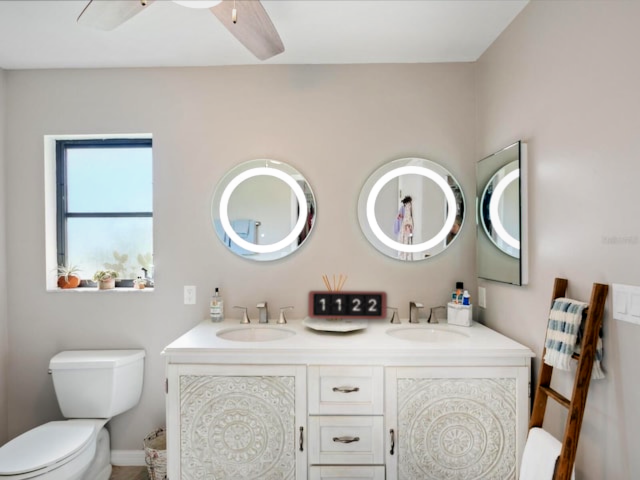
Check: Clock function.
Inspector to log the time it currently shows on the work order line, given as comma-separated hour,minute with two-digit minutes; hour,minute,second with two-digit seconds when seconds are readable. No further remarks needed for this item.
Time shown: 11,22
